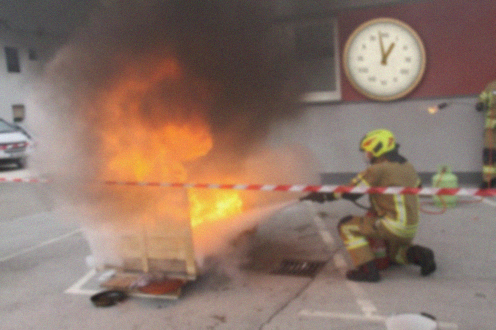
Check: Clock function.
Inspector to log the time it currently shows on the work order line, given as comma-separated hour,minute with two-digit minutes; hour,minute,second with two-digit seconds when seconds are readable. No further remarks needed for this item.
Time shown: 12,58
